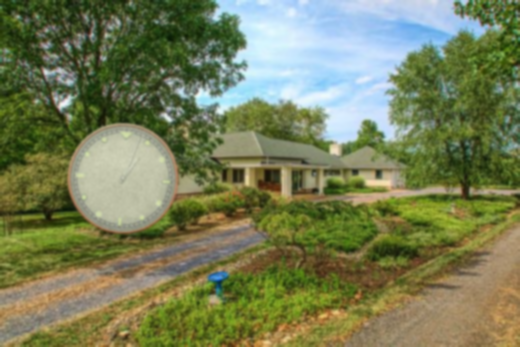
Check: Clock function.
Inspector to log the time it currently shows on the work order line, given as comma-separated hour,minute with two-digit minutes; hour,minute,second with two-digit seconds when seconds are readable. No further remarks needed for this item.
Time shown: 1,03
